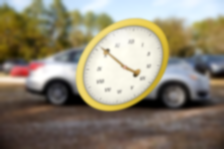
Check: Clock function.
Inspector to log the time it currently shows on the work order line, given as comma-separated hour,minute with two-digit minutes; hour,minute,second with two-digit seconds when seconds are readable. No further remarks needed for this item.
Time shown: 3,51
